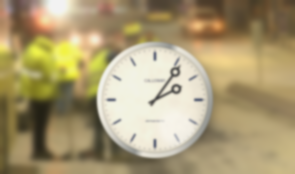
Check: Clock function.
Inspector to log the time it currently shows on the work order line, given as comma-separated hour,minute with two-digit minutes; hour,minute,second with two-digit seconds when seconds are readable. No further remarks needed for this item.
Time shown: 2,06
